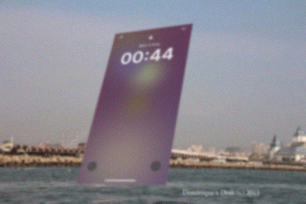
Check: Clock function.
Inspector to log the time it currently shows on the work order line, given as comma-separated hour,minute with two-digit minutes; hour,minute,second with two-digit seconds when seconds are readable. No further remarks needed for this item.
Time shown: 0,44
